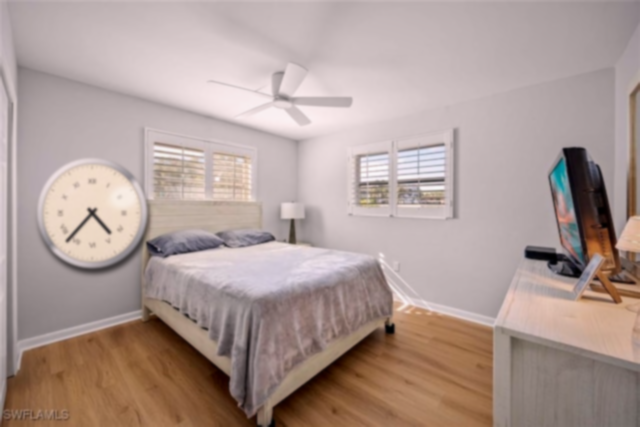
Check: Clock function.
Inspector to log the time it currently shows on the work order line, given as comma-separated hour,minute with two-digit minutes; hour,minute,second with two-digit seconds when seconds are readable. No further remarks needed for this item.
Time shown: 4,37
